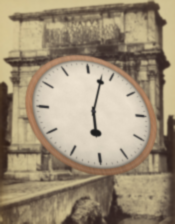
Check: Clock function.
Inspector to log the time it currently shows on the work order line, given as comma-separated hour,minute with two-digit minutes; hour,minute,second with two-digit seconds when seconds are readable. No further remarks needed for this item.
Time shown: 6,03
